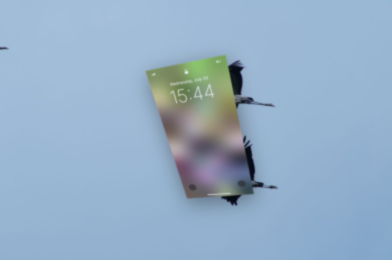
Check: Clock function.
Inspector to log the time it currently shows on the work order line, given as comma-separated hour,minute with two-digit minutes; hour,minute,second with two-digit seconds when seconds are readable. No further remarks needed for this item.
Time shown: 15,44
